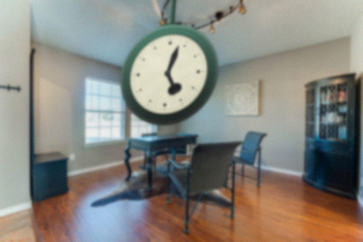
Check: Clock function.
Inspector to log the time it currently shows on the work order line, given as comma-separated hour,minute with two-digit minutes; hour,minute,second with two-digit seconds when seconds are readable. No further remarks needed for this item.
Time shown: 5,03
